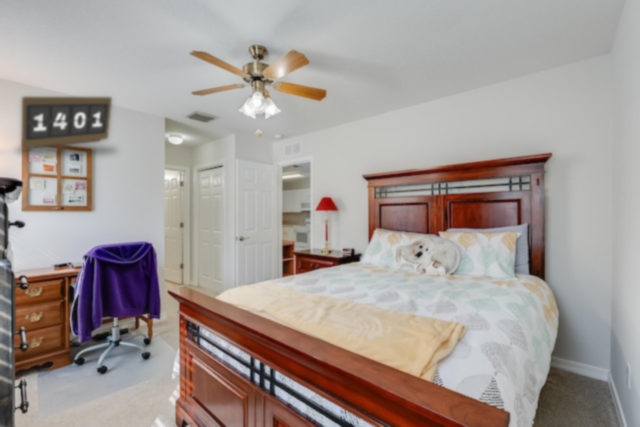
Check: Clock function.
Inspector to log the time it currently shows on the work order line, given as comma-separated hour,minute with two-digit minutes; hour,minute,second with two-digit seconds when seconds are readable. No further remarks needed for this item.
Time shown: 14,01
